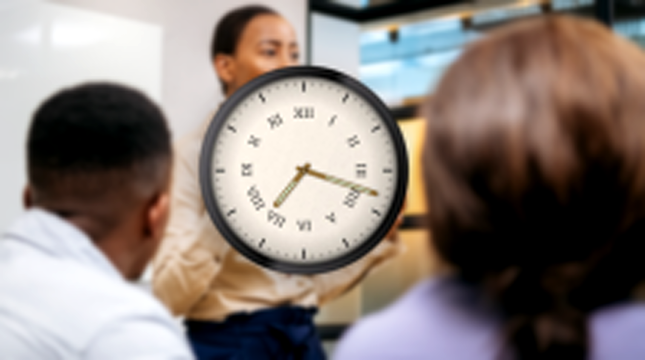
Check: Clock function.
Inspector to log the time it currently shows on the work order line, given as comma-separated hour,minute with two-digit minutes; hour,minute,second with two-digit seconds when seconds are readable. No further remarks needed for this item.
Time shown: 7,18
